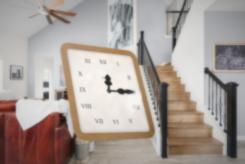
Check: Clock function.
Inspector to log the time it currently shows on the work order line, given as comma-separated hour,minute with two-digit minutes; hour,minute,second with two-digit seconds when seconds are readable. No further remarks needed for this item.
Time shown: 12,15
